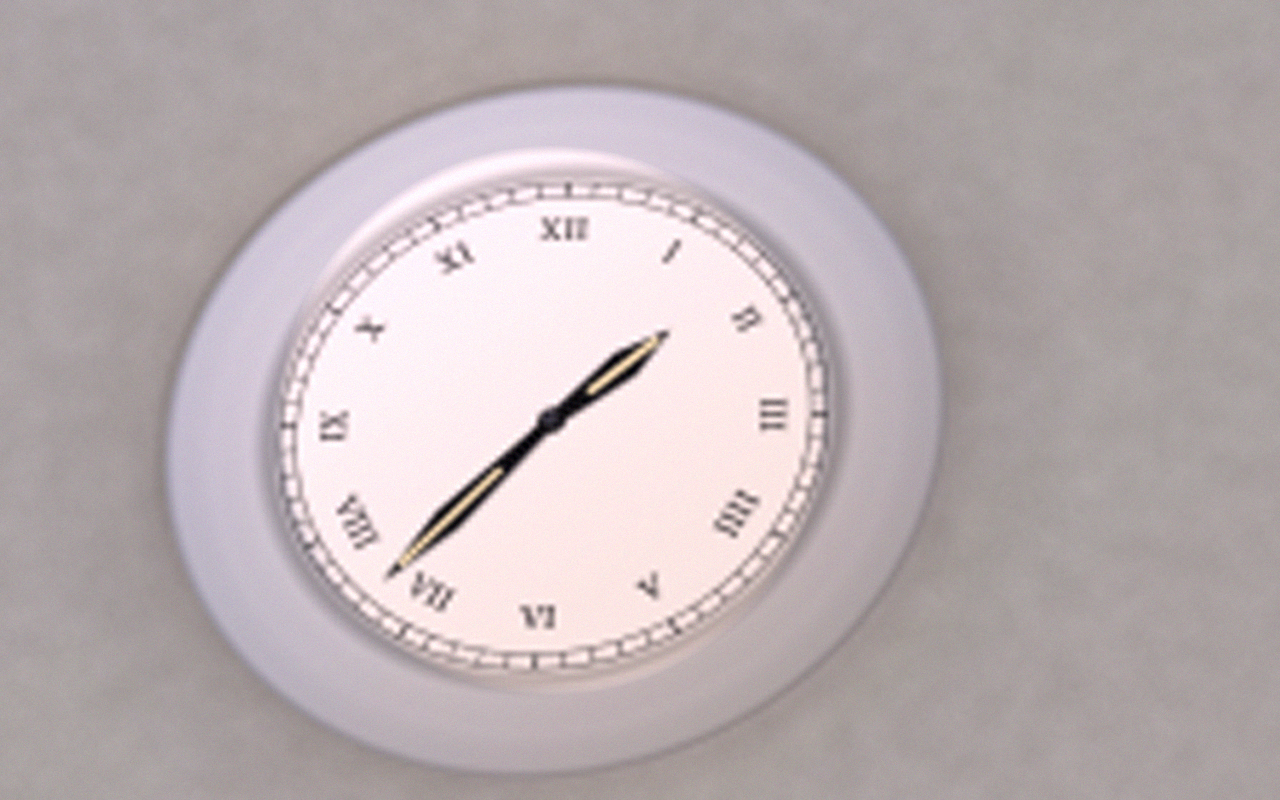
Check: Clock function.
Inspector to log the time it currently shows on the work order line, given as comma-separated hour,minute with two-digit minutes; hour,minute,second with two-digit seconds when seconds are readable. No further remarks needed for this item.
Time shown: 1,37
